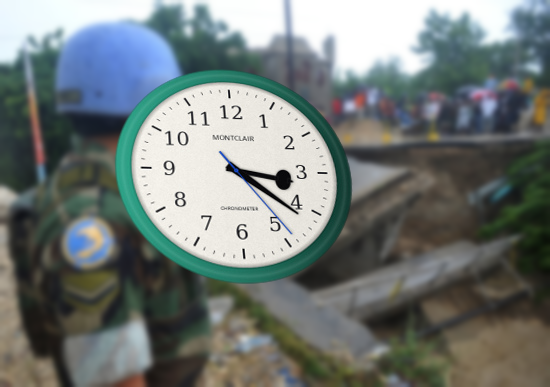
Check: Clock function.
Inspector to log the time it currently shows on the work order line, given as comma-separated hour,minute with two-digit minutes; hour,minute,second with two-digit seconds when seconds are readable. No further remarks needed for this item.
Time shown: 3,21,24
